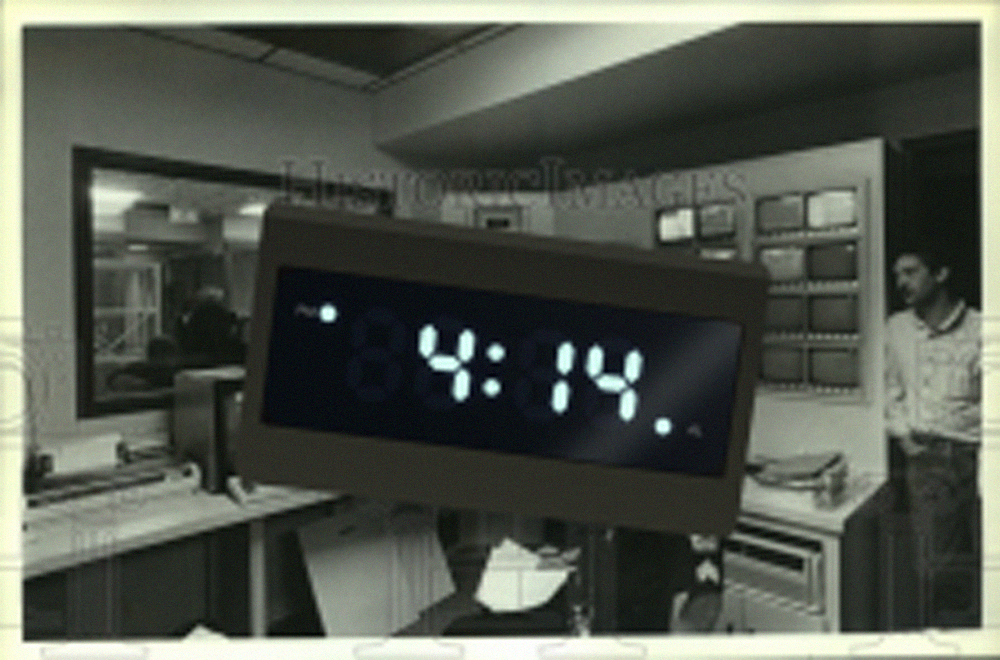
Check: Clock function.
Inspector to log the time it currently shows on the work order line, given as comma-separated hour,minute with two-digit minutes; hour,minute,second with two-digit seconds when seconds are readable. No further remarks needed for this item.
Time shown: 4,14
